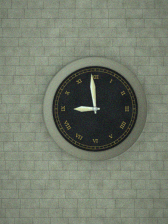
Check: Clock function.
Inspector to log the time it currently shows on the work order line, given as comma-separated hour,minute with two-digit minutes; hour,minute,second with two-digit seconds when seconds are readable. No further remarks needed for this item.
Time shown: 8,59
